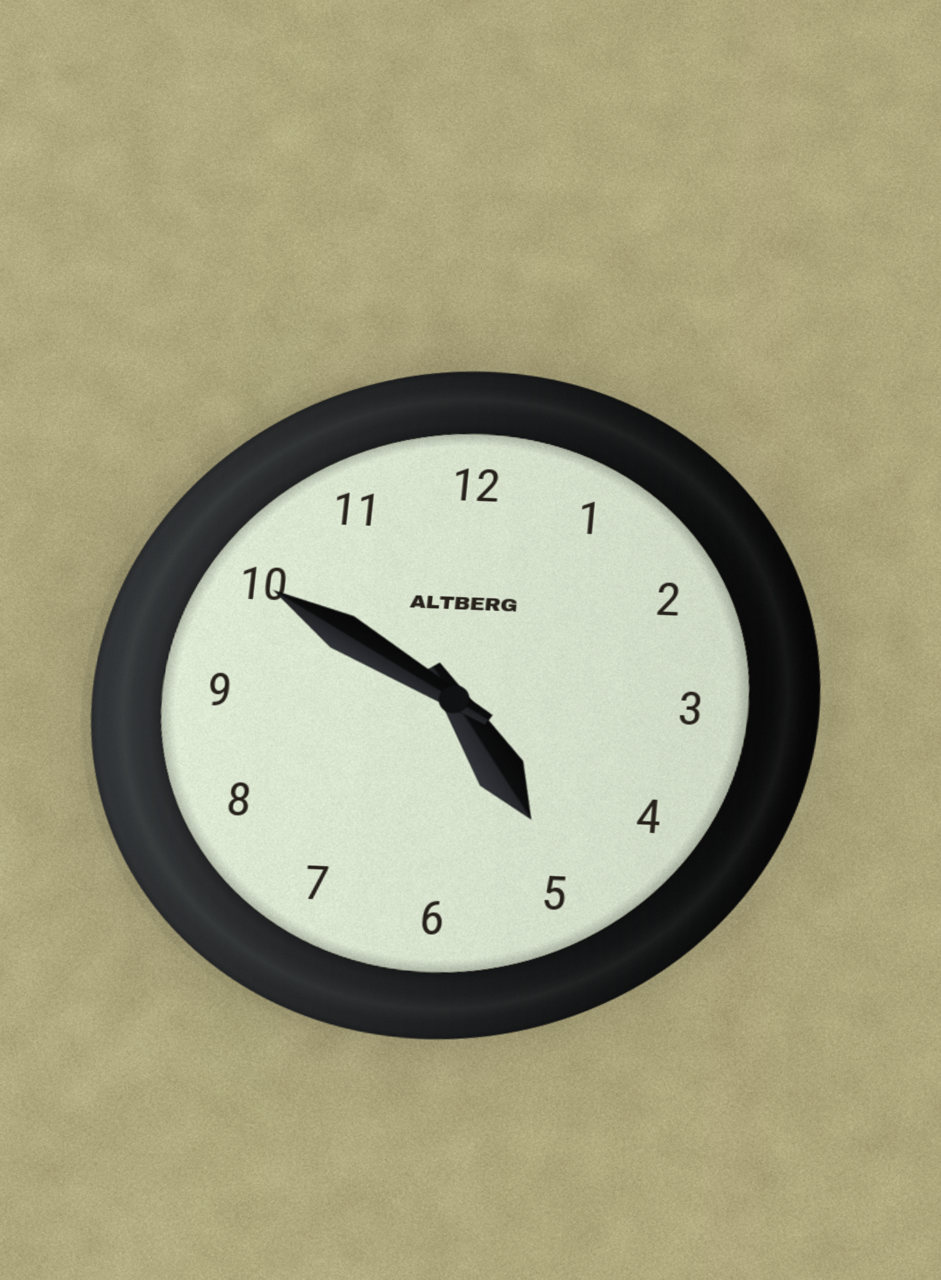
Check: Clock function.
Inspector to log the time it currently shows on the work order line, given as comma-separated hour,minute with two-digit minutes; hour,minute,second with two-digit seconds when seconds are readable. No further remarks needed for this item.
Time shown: 4,50
